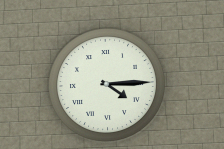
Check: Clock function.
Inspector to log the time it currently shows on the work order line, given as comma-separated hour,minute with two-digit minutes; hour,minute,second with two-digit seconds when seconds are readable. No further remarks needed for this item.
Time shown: 4,15
